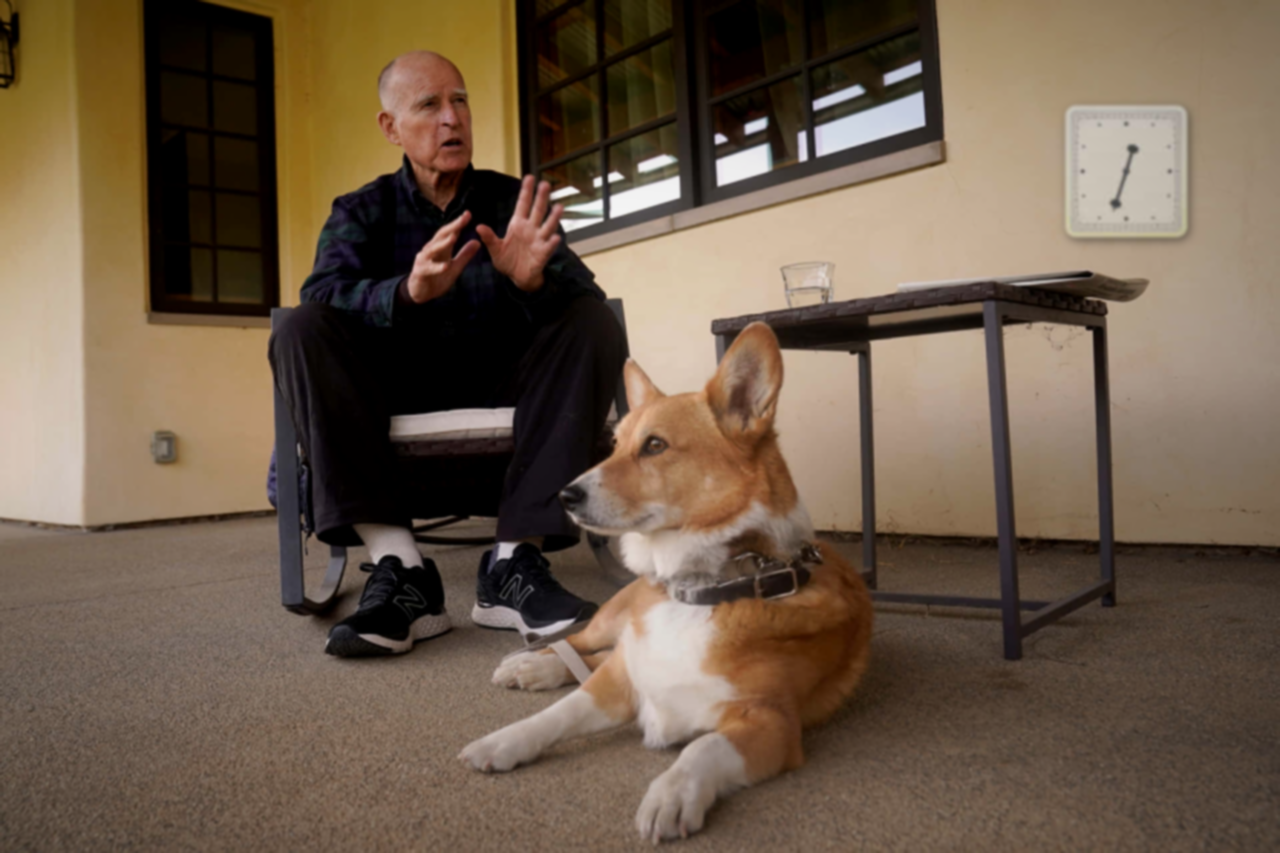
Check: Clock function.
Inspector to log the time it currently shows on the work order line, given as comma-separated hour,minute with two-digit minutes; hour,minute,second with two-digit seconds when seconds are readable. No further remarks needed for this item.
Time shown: 12,33
